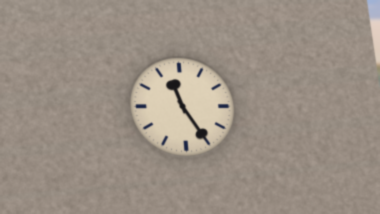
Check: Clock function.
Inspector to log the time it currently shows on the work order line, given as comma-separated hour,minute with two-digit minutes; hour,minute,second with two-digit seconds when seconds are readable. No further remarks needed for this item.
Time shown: 11,25
